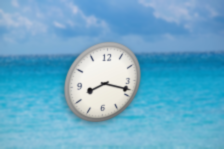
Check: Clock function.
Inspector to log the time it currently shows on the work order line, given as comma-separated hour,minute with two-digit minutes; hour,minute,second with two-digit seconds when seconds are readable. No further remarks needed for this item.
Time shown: 8,18
